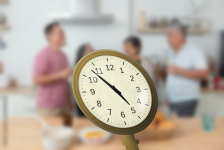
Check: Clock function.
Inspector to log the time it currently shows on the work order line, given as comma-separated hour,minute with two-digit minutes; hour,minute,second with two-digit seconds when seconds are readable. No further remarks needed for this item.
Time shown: 4,53
